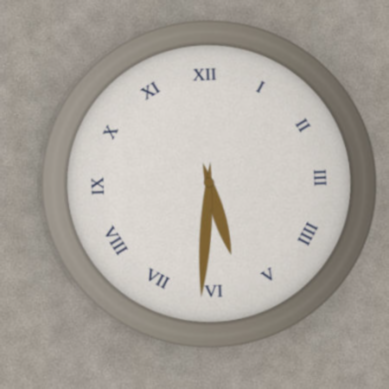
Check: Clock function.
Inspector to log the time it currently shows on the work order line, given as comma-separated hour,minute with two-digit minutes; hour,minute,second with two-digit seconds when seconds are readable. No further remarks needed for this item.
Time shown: 5,31
